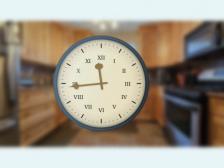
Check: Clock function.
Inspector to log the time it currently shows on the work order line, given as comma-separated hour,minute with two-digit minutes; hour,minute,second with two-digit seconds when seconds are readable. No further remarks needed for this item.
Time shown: 11,44
